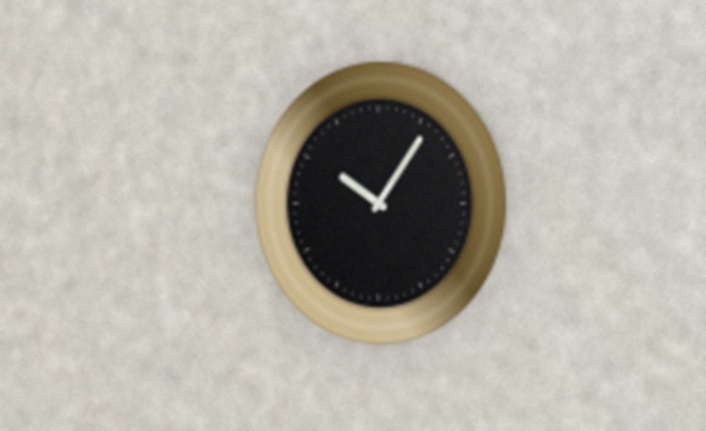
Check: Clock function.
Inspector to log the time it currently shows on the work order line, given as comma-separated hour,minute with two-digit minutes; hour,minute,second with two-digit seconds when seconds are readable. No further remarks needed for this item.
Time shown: 10,06
